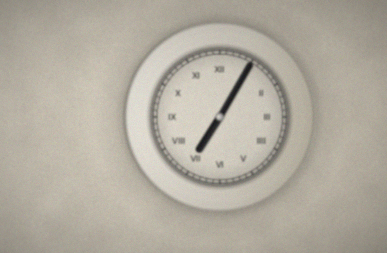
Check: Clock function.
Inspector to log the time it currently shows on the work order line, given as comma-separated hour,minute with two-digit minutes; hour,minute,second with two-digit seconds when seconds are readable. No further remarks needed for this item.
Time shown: 7,05
